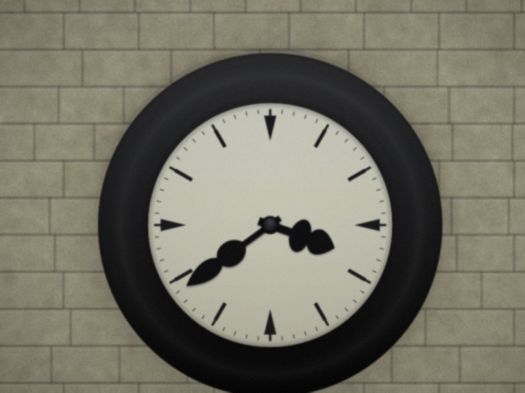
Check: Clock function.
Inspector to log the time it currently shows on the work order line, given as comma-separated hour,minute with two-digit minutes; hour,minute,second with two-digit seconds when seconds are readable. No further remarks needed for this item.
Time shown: 3,39
